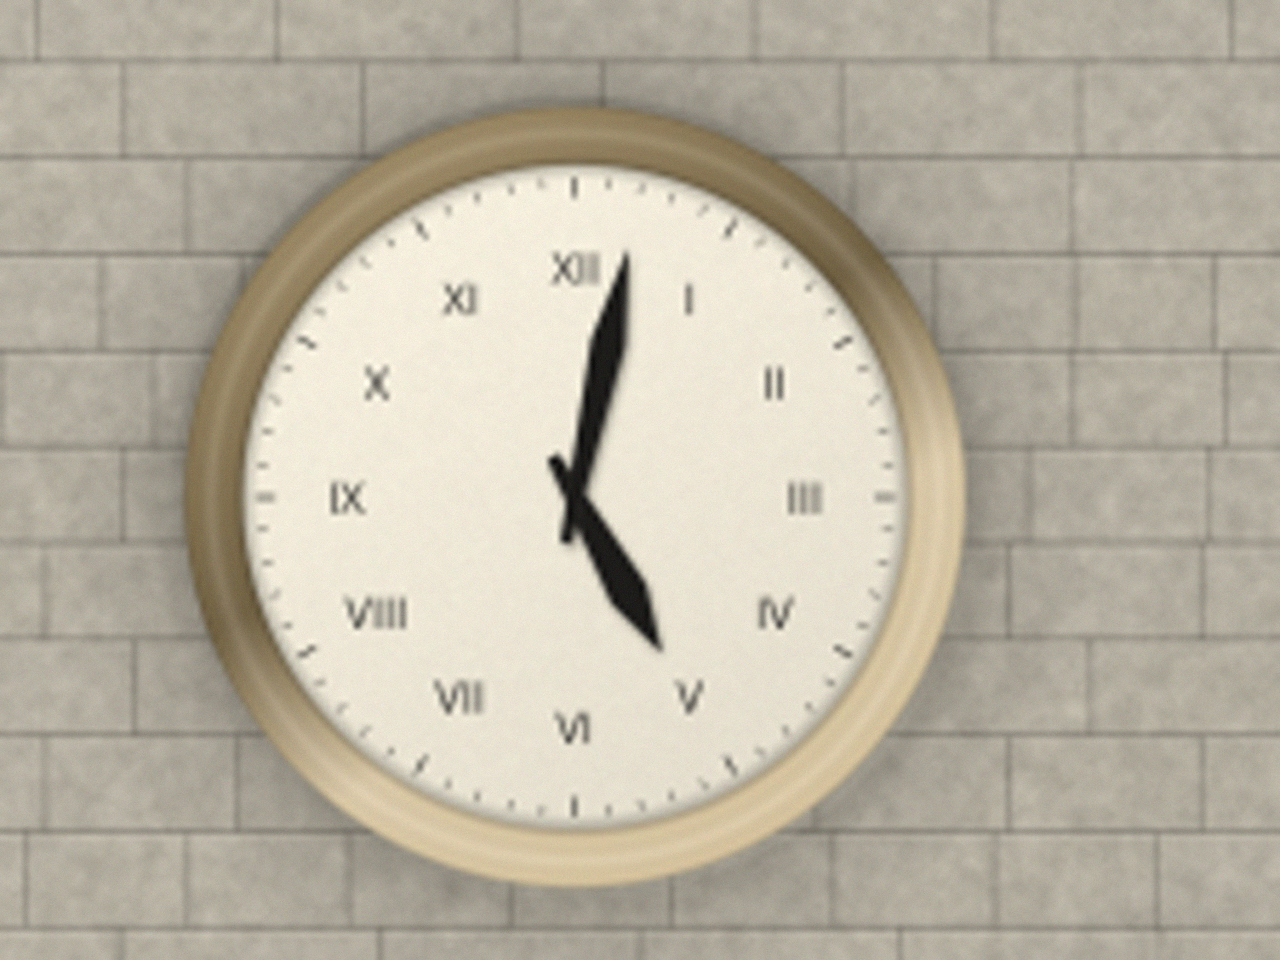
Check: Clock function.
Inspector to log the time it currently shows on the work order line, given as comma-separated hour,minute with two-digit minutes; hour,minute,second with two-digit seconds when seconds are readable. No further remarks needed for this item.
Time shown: 5,02
